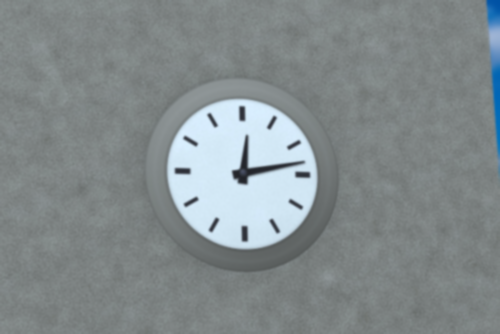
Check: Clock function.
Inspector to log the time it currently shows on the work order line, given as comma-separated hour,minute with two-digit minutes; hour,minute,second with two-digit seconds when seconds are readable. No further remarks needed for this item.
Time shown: 12,13
